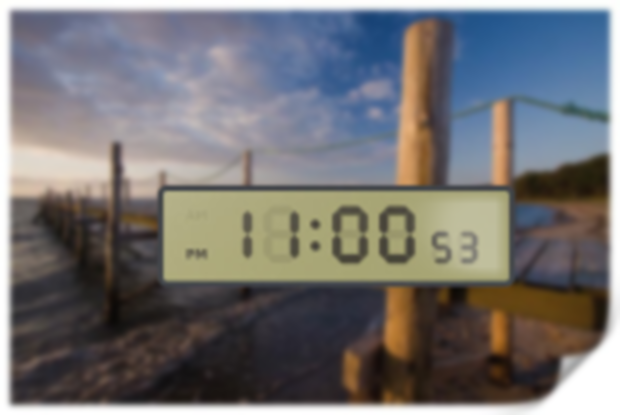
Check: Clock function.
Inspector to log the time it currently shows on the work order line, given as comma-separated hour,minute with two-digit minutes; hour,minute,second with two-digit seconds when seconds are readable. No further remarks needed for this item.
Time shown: 11,00,53
